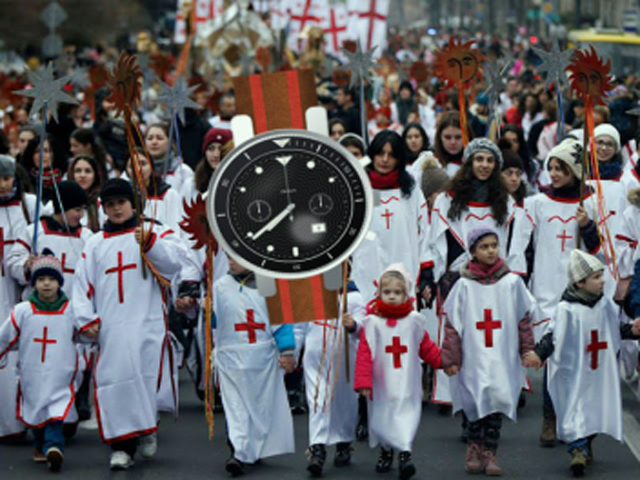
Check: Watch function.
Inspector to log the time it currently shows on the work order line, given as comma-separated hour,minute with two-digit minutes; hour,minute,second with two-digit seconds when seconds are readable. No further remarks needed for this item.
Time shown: 7,39
